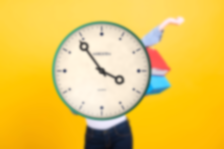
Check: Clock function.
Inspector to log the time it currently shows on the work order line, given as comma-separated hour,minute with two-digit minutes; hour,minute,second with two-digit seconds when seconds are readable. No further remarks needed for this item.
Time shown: 3,54
